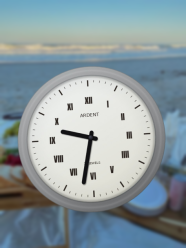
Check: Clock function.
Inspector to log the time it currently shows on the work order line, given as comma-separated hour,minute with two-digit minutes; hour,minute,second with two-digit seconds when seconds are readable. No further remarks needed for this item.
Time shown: 9,32
